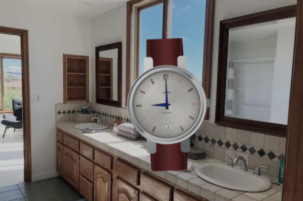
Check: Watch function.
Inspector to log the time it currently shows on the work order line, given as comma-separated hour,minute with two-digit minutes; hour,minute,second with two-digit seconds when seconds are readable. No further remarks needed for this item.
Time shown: 9,00
